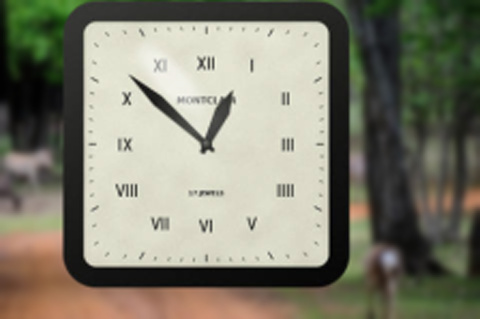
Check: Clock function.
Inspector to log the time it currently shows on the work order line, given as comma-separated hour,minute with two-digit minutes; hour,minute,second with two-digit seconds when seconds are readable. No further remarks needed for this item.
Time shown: 12,52
